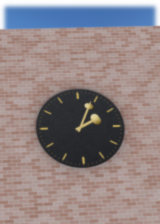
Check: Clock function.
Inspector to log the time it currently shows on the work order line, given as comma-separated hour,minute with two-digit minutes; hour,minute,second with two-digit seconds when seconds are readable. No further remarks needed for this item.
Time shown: 2,04
